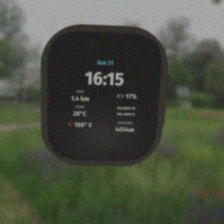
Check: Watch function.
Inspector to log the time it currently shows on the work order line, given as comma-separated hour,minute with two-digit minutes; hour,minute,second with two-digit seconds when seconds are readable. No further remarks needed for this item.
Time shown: 16,15
